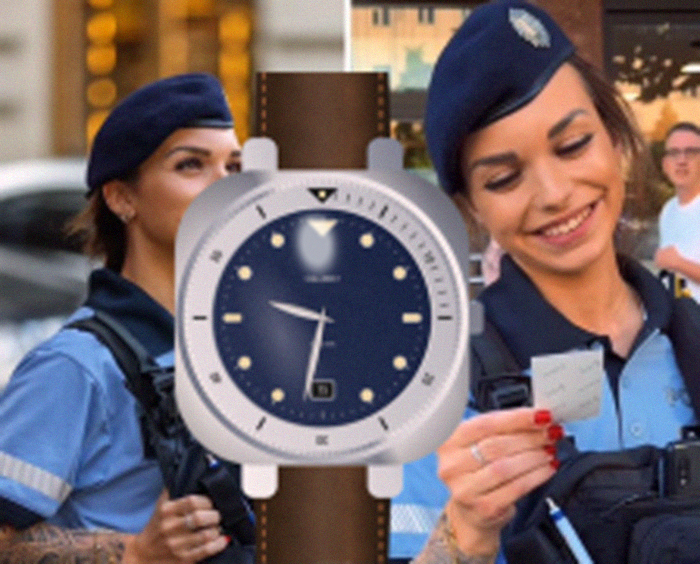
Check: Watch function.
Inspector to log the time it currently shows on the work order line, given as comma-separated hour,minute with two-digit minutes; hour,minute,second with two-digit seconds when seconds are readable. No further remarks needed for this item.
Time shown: 9,32
